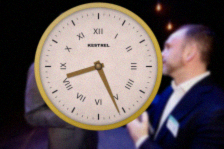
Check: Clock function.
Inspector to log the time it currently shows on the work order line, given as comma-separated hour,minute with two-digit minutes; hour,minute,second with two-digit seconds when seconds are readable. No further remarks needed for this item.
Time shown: 8,26
